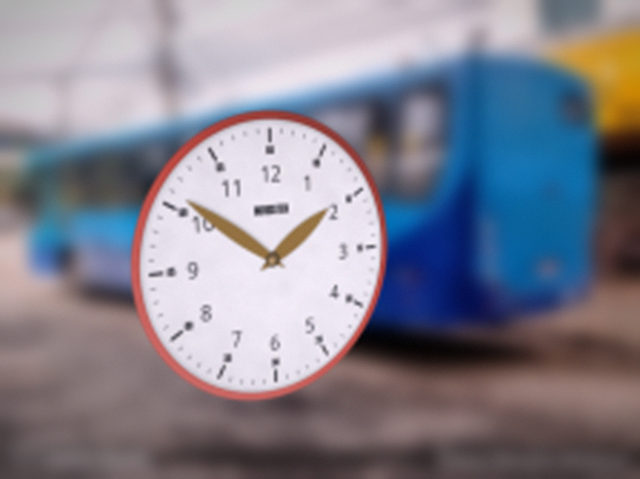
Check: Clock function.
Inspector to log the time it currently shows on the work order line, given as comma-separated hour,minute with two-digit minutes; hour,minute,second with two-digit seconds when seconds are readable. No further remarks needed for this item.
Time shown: 1,51
